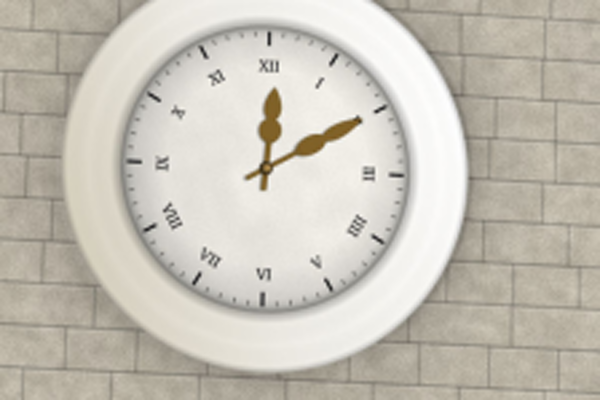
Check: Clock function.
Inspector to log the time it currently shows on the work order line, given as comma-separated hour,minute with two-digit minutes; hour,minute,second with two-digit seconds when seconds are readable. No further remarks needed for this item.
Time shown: 12,10
